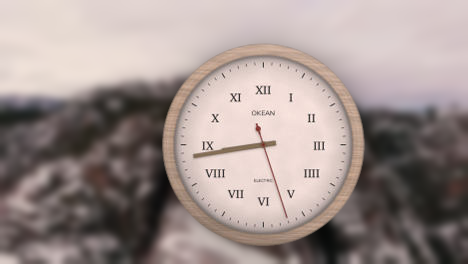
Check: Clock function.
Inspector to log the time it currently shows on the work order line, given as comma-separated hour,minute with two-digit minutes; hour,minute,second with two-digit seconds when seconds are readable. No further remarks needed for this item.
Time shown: 8,43,27
